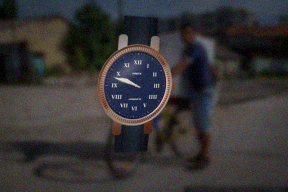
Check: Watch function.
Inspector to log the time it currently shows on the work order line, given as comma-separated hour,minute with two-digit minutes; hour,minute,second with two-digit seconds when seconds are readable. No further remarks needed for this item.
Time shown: 9,48
